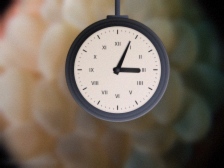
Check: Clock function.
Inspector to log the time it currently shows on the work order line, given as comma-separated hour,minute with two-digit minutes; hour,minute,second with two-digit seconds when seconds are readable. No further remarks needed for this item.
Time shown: 3,04
